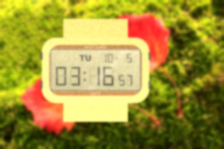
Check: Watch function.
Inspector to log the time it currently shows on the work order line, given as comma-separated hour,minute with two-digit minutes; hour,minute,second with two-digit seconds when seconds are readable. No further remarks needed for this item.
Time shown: 3,16
